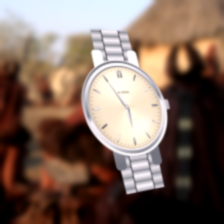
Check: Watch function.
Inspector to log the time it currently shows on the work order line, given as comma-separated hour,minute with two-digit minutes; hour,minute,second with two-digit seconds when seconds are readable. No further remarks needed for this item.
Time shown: 5,55
